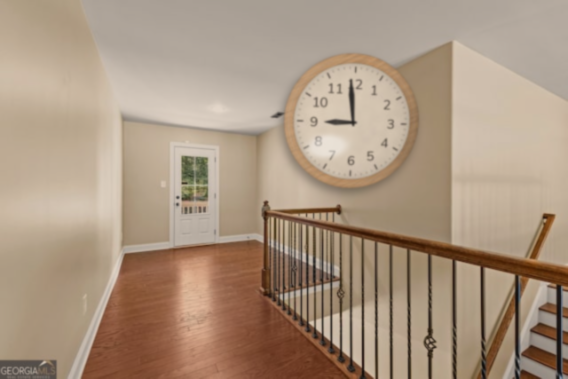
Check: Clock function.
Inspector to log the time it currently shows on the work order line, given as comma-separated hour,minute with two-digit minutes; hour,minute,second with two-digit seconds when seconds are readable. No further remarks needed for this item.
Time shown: 8,59
